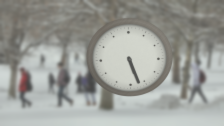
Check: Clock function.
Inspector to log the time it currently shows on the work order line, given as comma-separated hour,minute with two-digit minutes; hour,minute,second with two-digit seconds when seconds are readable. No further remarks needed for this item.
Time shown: 5,27
